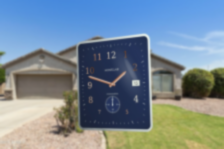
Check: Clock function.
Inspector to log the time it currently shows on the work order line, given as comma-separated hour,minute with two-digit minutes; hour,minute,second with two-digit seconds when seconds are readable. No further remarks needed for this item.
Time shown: 1,48
